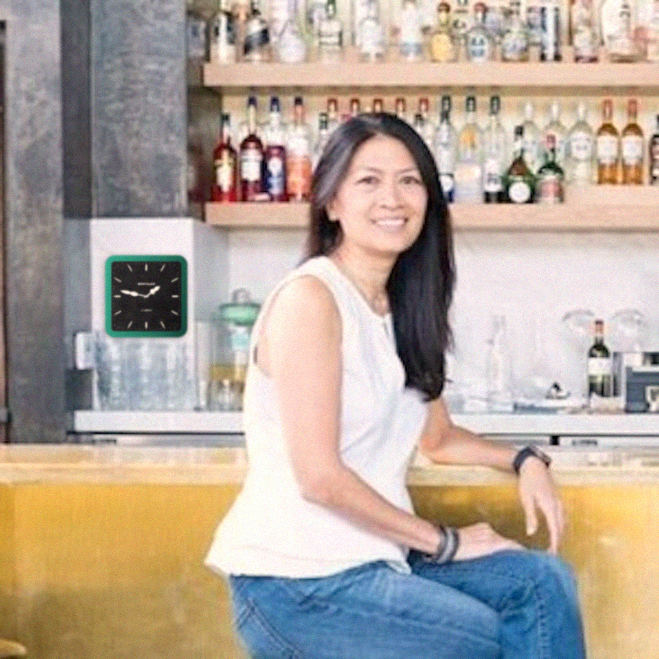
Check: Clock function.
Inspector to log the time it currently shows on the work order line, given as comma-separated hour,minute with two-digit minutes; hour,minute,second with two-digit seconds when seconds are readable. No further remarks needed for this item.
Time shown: 1,47
